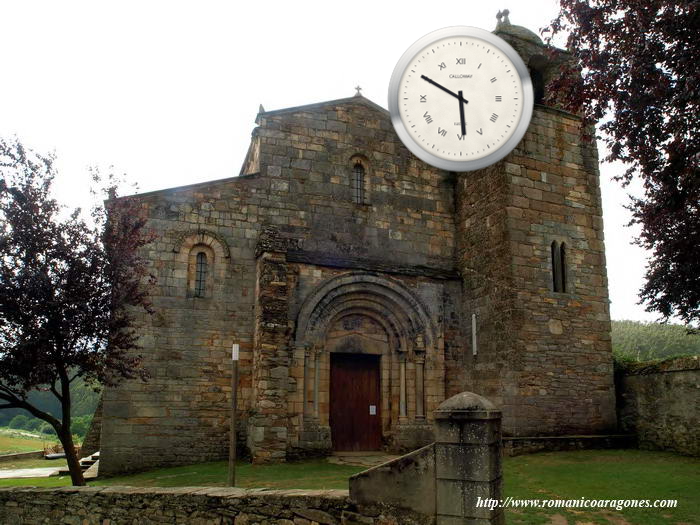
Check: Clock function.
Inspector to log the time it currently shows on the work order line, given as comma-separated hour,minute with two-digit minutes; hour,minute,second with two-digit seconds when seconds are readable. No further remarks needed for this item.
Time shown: 5,50
